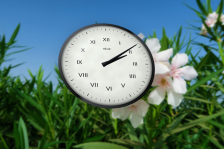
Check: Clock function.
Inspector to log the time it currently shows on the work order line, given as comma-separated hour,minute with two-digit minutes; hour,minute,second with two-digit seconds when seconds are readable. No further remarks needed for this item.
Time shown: 2,09
